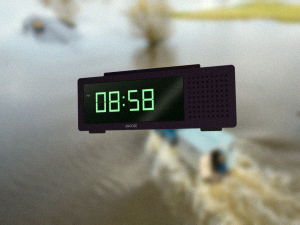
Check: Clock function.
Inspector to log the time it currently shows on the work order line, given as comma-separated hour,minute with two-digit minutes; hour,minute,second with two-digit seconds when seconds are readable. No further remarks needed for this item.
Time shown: 8,58
